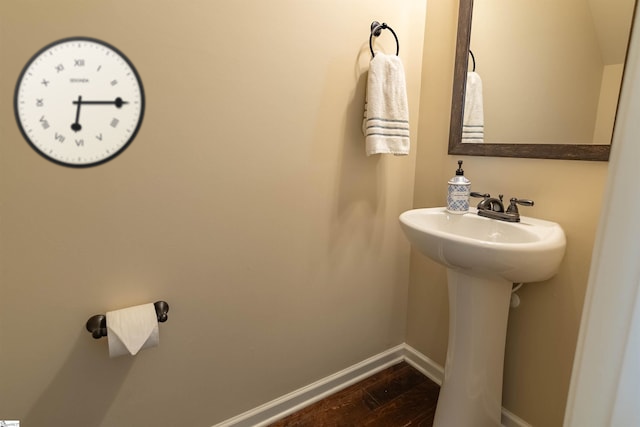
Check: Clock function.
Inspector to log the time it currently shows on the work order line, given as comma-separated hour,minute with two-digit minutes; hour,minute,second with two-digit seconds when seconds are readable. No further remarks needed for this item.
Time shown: 6,15
